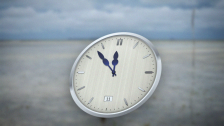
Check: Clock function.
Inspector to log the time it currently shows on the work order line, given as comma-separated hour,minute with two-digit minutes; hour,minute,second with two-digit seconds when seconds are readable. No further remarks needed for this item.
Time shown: 11,53
